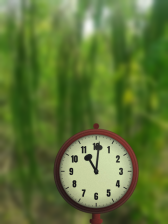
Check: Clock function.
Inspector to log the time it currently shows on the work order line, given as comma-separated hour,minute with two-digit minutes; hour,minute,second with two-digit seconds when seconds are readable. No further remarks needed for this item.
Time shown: 11,01
